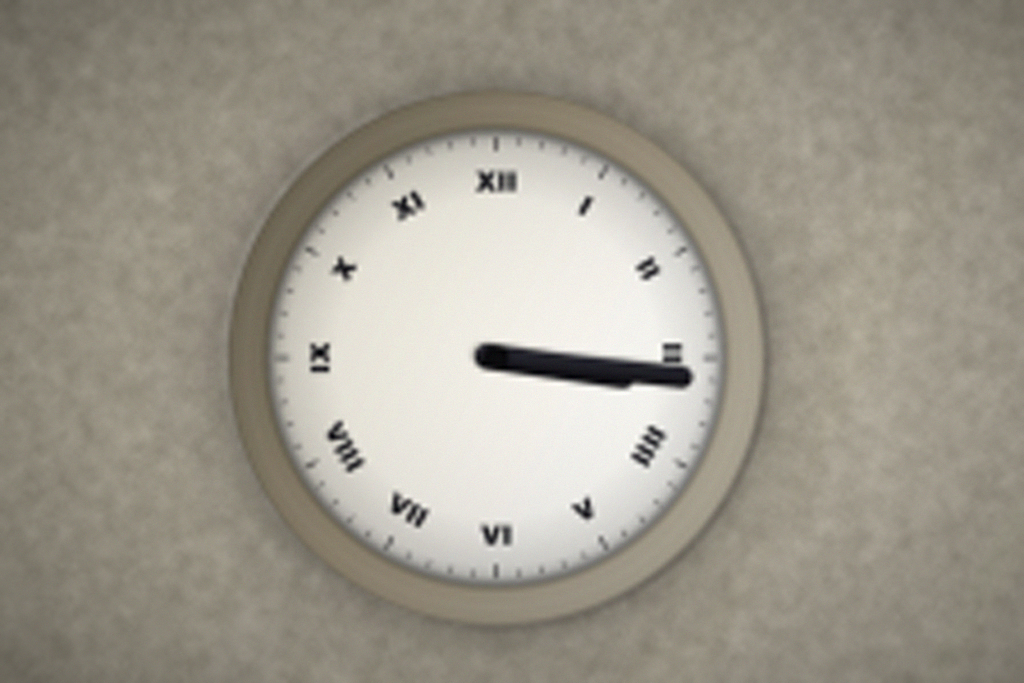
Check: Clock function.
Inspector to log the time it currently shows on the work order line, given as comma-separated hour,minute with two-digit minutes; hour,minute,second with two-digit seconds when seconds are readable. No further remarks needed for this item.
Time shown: 3,16
